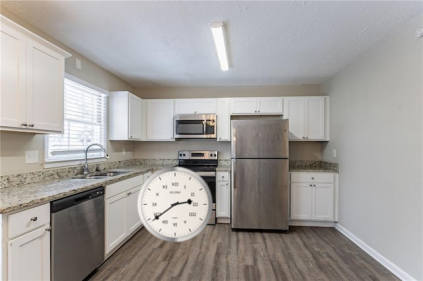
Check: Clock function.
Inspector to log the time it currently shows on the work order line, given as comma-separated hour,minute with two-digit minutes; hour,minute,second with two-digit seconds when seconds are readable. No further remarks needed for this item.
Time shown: 2,39
